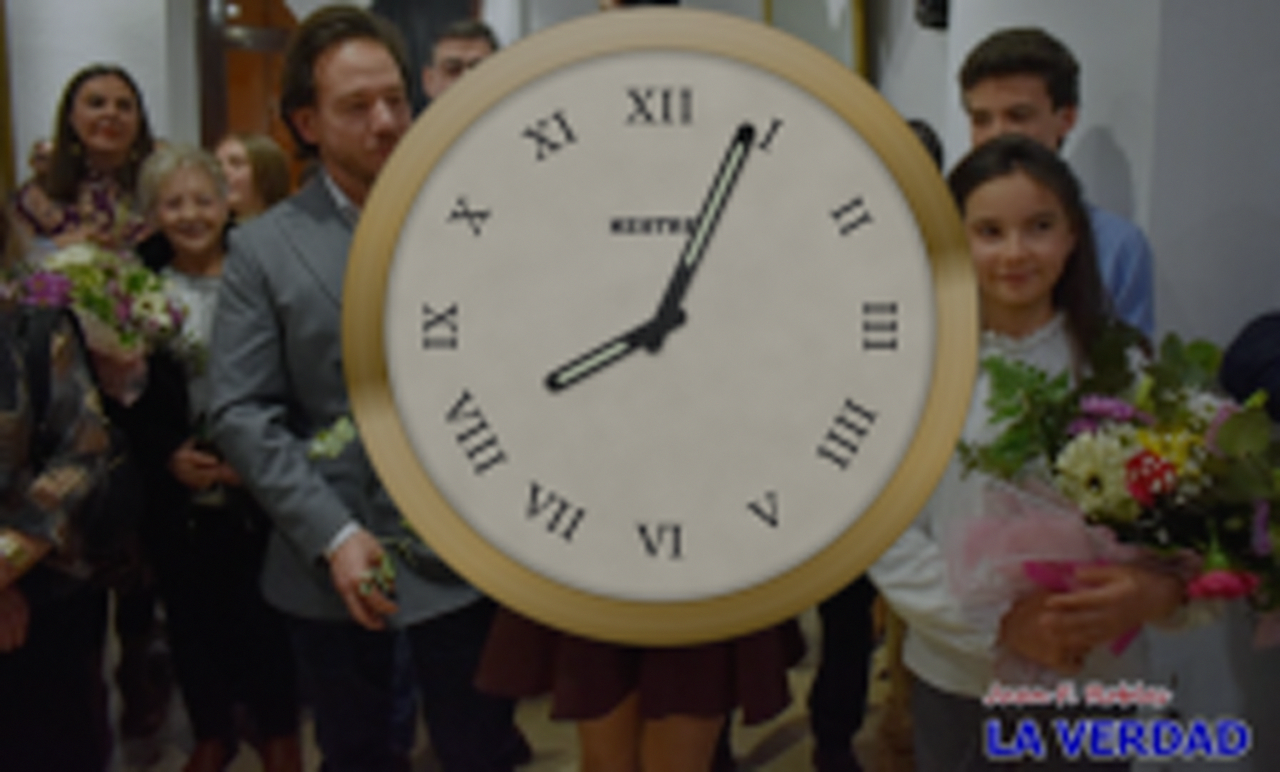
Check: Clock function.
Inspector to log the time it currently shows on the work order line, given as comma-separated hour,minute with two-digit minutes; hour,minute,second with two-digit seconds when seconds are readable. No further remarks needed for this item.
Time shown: 8,04
